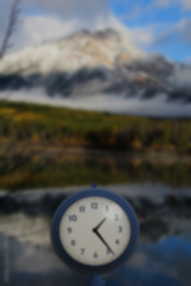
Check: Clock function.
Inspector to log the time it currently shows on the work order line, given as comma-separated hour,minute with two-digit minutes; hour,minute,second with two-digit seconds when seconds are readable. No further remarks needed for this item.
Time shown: 1,24
